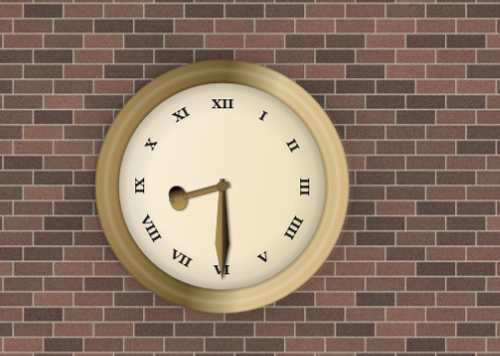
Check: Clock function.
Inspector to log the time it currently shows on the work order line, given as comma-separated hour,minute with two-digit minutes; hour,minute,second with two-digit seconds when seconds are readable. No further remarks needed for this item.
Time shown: 8,30
